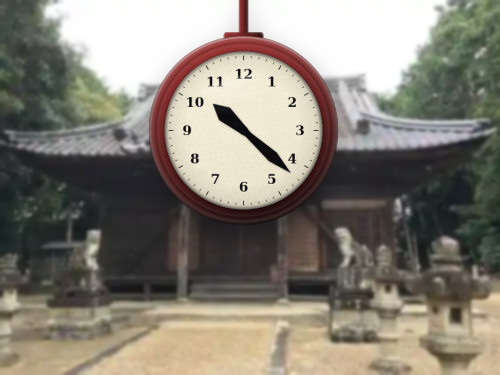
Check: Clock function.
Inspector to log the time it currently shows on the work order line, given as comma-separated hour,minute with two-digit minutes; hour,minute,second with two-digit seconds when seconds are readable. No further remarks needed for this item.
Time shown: 10,22
